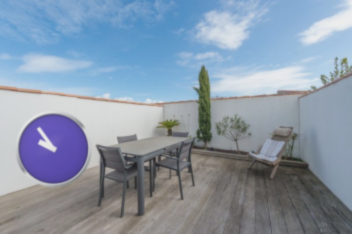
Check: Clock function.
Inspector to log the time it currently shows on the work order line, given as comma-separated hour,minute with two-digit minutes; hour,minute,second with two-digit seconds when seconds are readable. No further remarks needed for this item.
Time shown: 9,54
